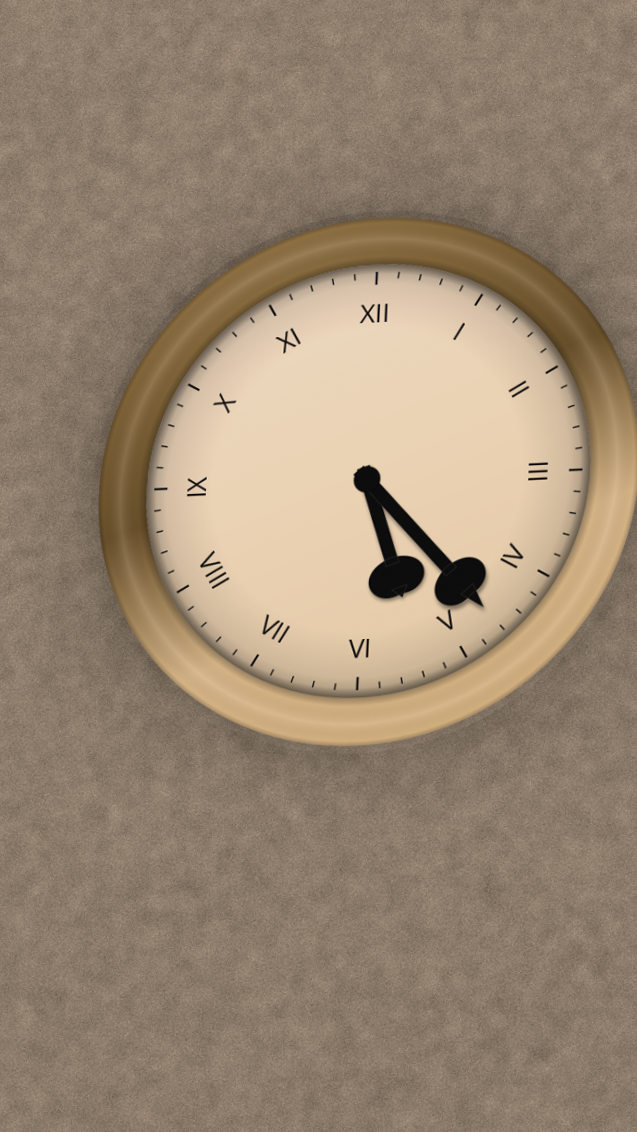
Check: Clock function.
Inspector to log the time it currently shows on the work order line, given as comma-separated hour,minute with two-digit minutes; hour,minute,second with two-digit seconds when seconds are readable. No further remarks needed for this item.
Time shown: 5,23
